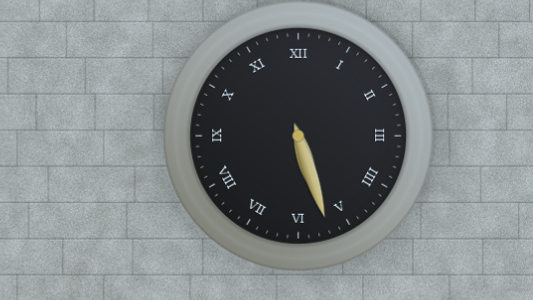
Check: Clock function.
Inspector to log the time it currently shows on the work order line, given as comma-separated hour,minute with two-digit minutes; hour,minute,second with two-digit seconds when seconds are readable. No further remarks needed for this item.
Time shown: 5,27
